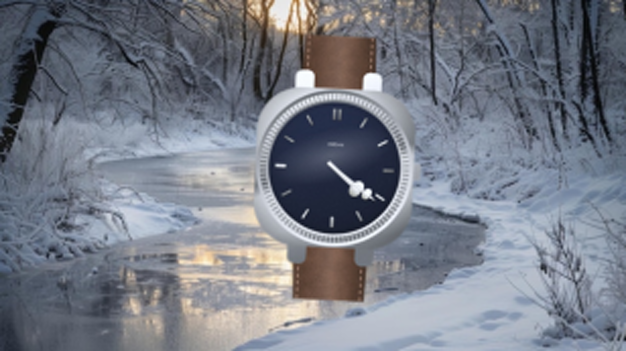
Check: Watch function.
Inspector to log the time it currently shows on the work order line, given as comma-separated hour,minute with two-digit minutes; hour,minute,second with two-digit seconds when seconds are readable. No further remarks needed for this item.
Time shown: 4,21
